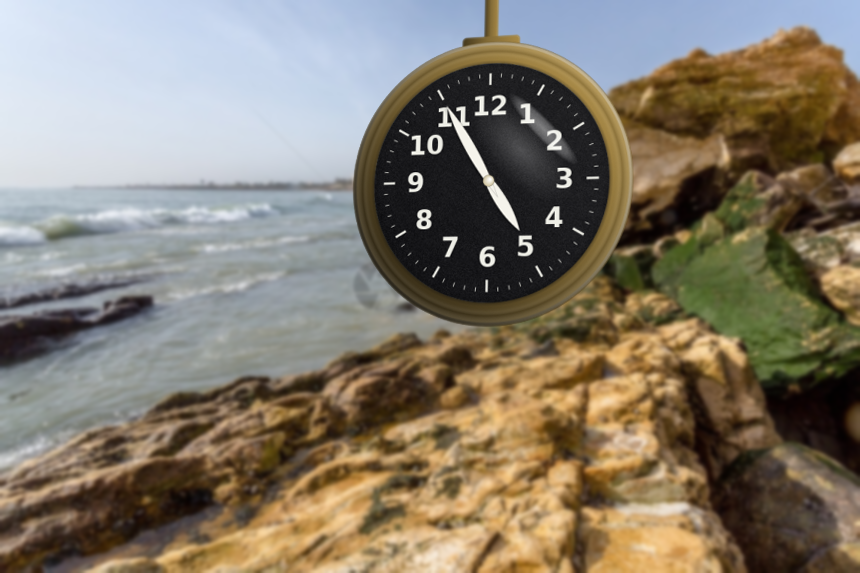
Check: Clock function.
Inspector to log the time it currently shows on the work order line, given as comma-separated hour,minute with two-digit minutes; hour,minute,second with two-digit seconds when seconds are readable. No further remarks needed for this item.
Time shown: 4,55
